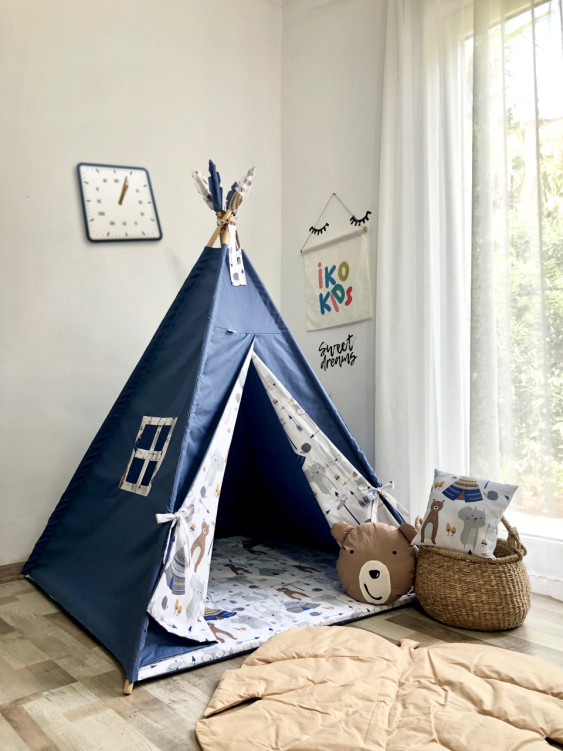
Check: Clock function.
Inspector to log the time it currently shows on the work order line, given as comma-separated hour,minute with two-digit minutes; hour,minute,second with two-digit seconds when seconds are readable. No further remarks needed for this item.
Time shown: 1,04
